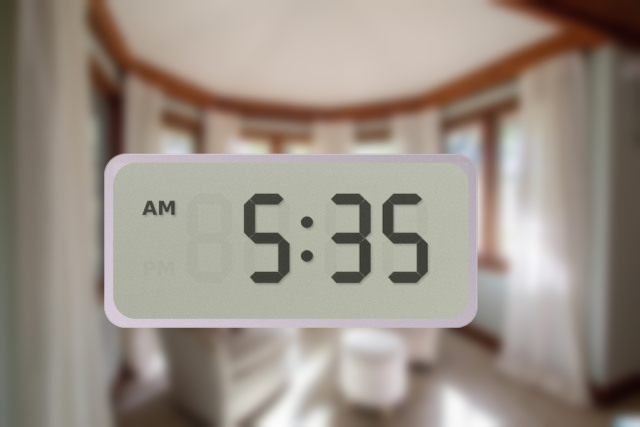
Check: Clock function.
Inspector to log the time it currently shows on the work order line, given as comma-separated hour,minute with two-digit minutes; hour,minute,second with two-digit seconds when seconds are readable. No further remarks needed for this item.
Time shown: 5,35
